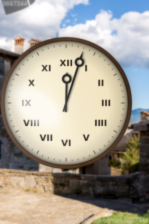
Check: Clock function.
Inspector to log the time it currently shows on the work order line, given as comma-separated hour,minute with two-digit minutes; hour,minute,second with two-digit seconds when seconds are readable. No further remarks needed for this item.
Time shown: 12,03
